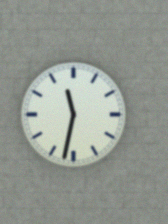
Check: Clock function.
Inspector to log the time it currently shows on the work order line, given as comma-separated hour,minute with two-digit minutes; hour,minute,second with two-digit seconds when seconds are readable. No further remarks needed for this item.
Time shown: 11,32
